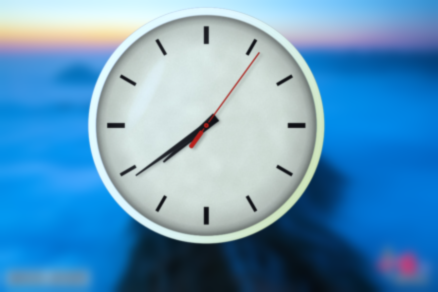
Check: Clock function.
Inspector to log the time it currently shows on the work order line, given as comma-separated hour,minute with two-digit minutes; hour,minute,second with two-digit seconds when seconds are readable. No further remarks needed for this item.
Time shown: 7,39,06
